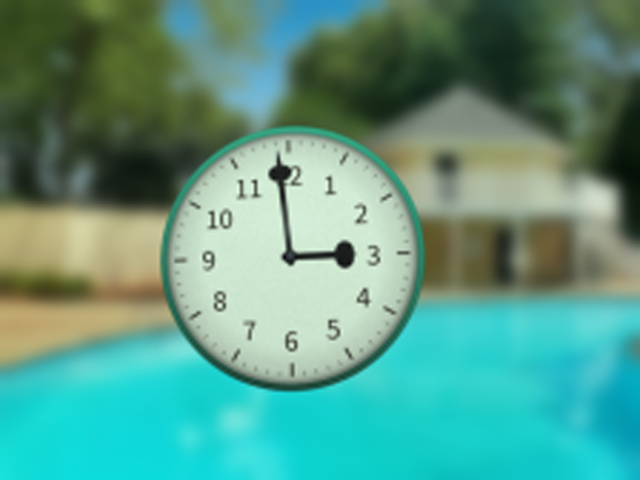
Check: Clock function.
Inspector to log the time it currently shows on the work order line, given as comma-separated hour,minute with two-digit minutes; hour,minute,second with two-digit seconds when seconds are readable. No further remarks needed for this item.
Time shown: 2,59
